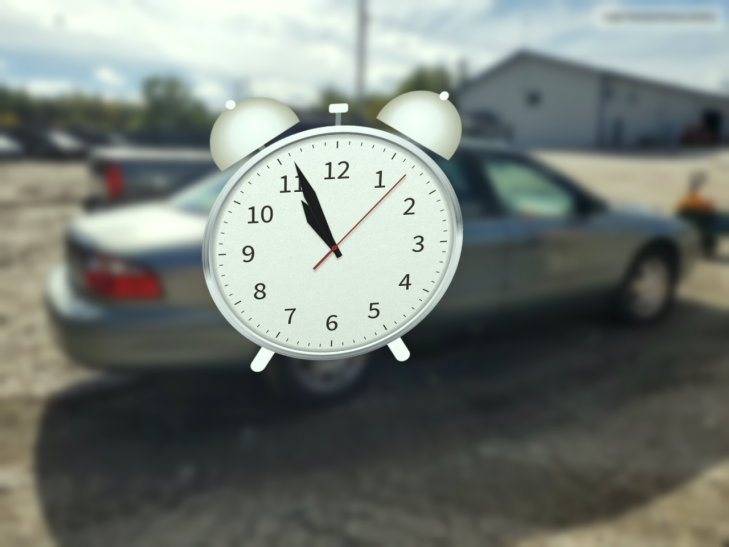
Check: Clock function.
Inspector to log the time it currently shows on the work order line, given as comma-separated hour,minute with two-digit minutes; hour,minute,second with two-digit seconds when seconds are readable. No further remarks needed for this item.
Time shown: 10,56,07
